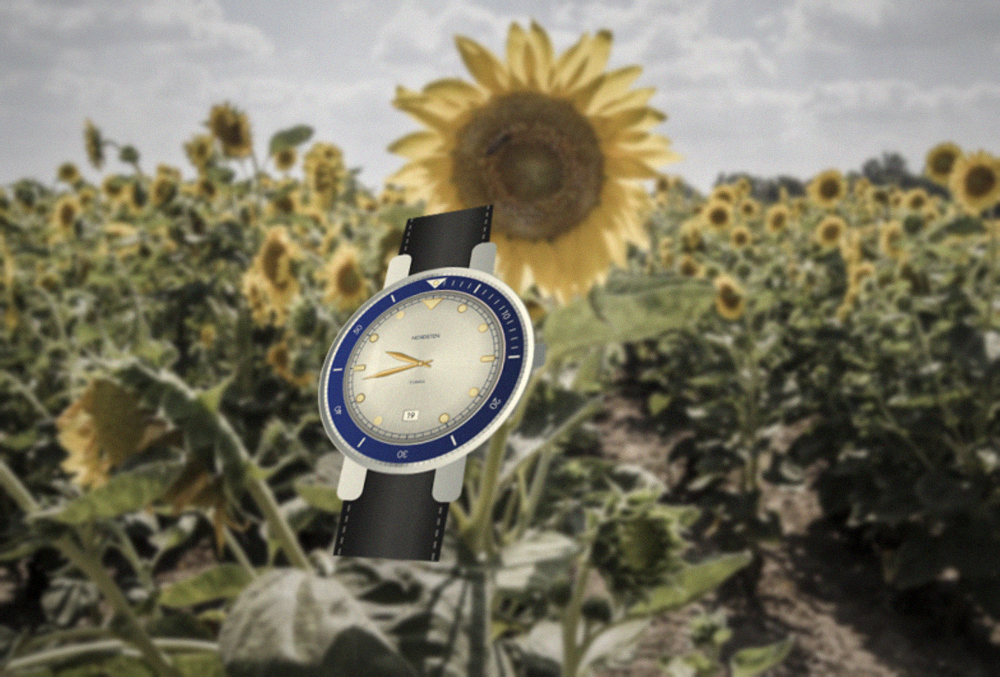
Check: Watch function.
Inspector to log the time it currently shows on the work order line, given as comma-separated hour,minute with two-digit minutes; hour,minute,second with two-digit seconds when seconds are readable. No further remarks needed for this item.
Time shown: 9,43
